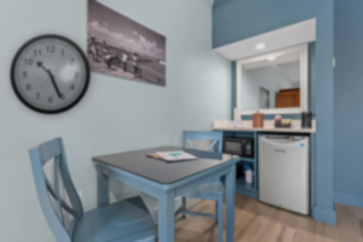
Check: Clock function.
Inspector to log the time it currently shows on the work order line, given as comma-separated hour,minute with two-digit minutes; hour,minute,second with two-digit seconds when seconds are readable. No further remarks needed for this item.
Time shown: 10,26
